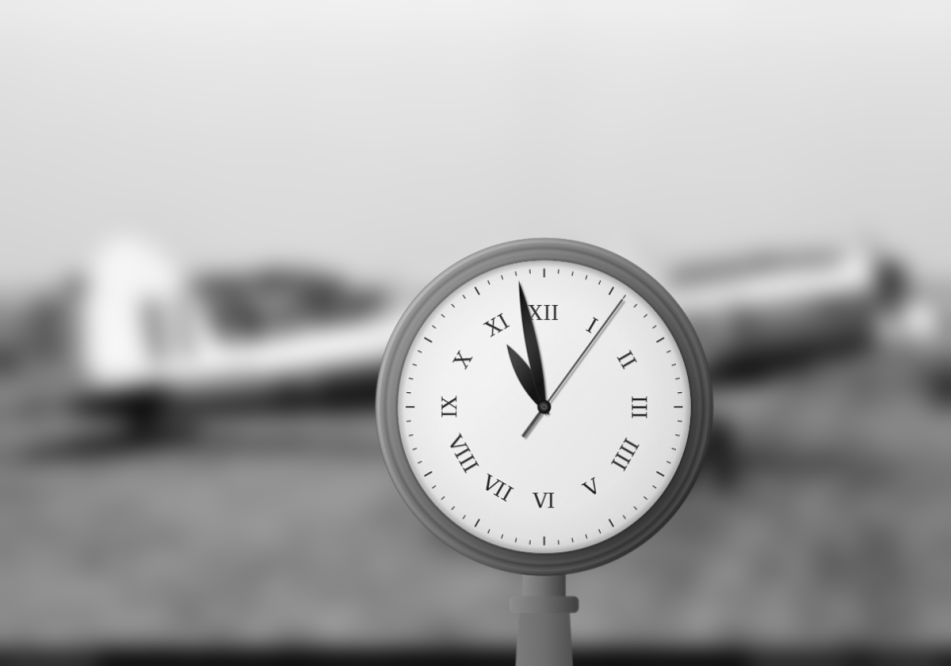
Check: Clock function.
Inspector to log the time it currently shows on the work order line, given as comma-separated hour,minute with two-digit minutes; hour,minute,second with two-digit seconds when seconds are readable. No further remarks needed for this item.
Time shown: 10,58,06
